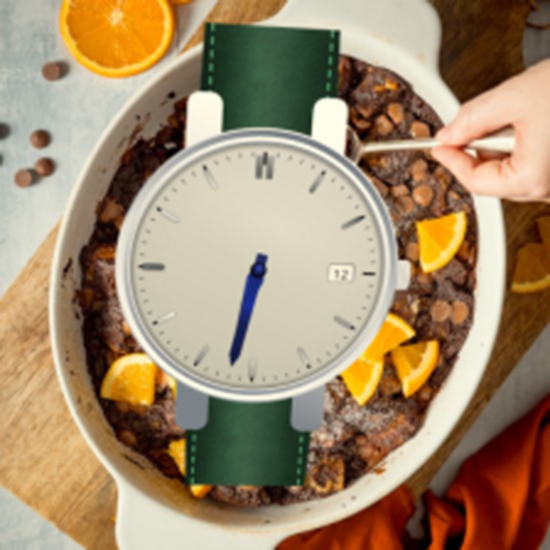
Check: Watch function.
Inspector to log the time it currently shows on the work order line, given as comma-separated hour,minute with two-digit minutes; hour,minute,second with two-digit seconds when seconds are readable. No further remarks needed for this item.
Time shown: 6,32
